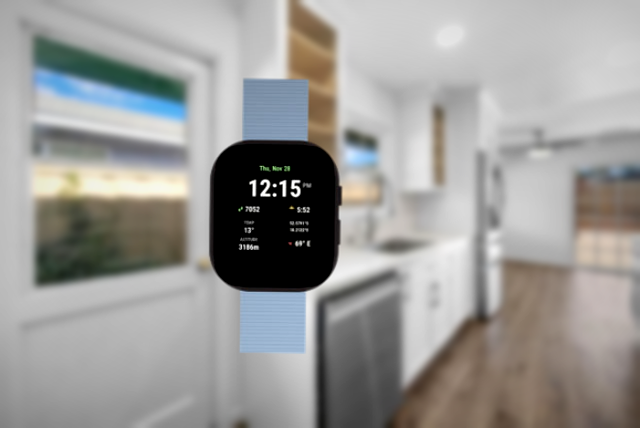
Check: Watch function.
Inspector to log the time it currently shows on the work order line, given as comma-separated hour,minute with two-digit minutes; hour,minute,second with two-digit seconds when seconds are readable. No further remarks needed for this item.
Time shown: 12,15
